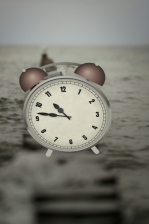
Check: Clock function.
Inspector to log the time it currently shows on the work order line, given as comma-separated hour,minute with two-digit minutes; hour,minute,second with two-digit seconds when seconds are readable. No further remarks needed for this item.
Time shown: 10,47
